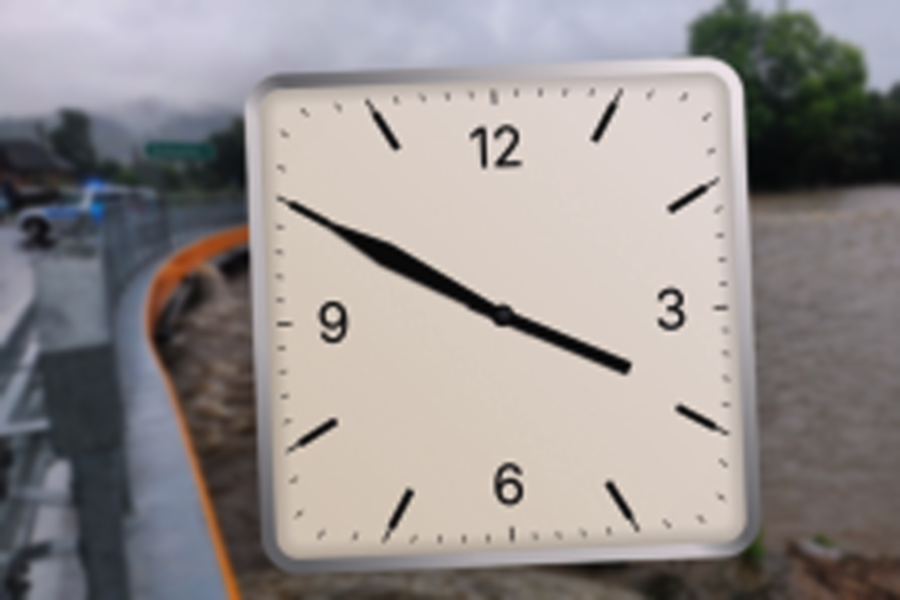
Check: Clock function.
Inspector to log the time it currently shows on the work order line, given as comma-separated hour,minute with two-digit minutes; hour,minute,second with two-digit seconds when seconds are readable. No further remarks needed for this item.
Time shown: 3,50
